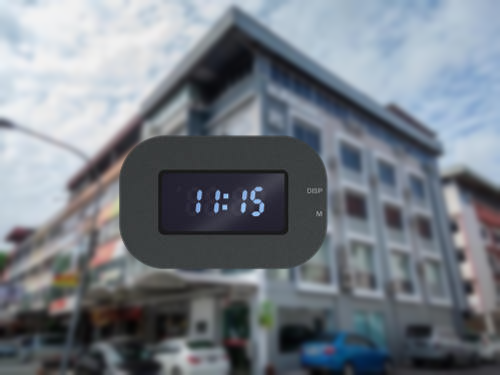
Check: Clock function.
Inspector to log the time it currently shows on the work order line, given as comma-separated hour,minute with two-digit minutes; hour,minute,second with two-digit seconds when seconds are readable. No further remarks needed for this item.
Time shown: 11,15
